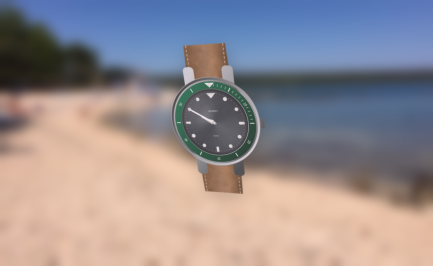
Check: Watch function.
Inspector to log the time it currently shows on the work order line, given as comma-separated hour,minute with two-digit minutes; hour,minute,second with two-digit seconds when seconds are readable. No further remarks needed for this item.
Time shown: 9,50
